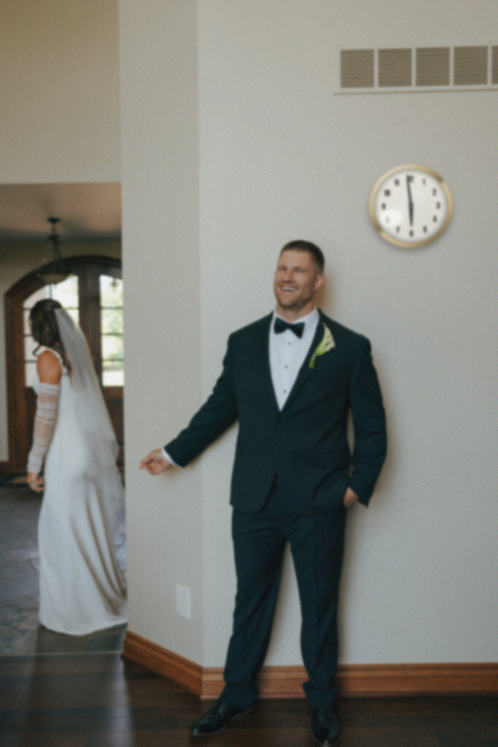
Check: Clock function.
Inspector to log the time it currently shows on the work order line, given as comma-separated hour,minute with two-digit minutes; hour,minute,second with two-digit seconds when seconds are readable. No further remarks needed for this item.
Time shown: 5,59
